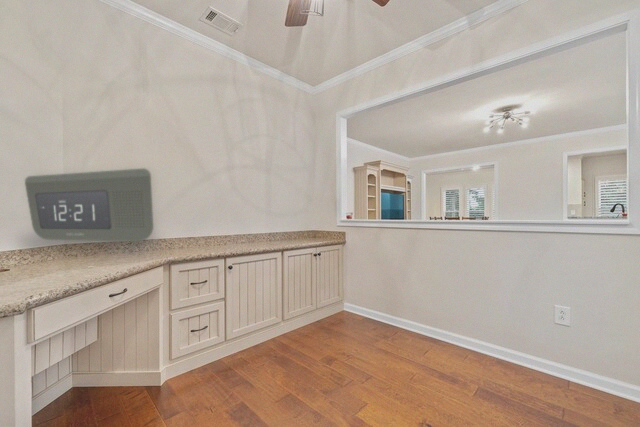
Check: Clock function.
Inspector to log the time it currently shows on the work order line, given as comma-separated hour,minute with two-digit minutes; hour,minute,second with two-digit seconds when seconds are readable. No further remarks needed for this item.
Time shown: 12,21
